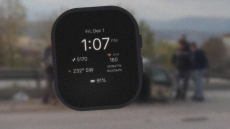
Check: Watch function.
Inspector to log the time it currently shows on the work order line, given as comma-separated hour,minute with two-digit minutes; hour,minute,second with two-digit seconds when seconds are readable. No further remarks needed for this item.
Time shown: 1,07
